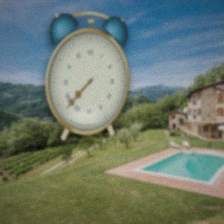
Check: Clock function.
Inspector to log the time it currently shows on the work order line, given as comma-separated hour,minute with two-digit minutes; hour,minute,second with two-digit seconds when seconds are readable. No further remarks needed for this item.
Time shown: 7,38
